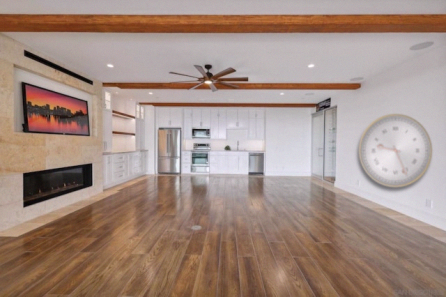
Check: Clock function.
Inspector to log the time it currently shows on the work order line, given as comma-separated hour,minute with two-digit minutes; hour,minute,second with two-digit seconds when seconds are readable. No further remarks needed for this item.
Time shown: 9,26
